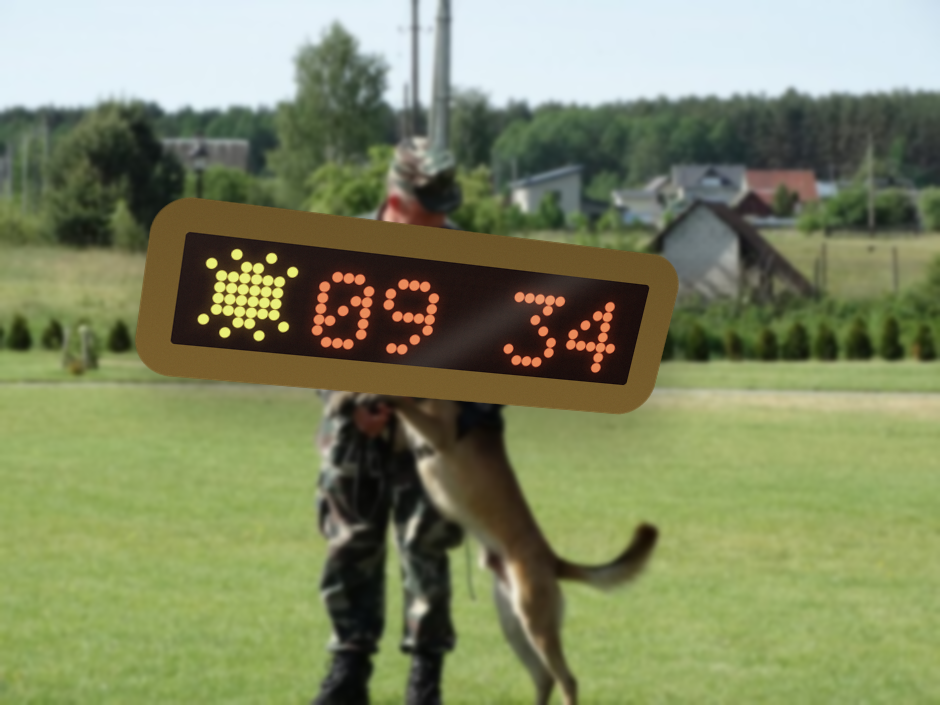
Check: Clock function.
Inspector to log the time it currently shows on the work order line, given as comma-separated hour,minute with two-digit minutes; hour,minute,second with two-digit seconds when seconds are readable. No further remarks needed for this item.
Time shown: 9,34
